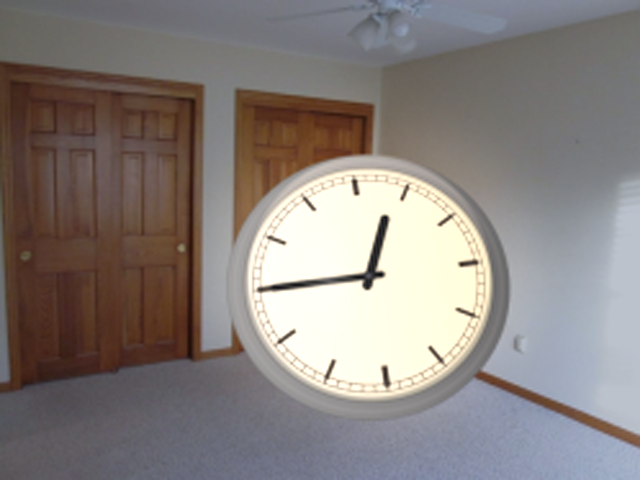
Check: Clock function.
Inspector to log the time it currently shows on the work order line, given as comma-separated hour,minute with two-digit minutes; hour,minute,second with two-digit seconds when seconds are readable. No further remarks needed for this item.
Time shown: 12,45
